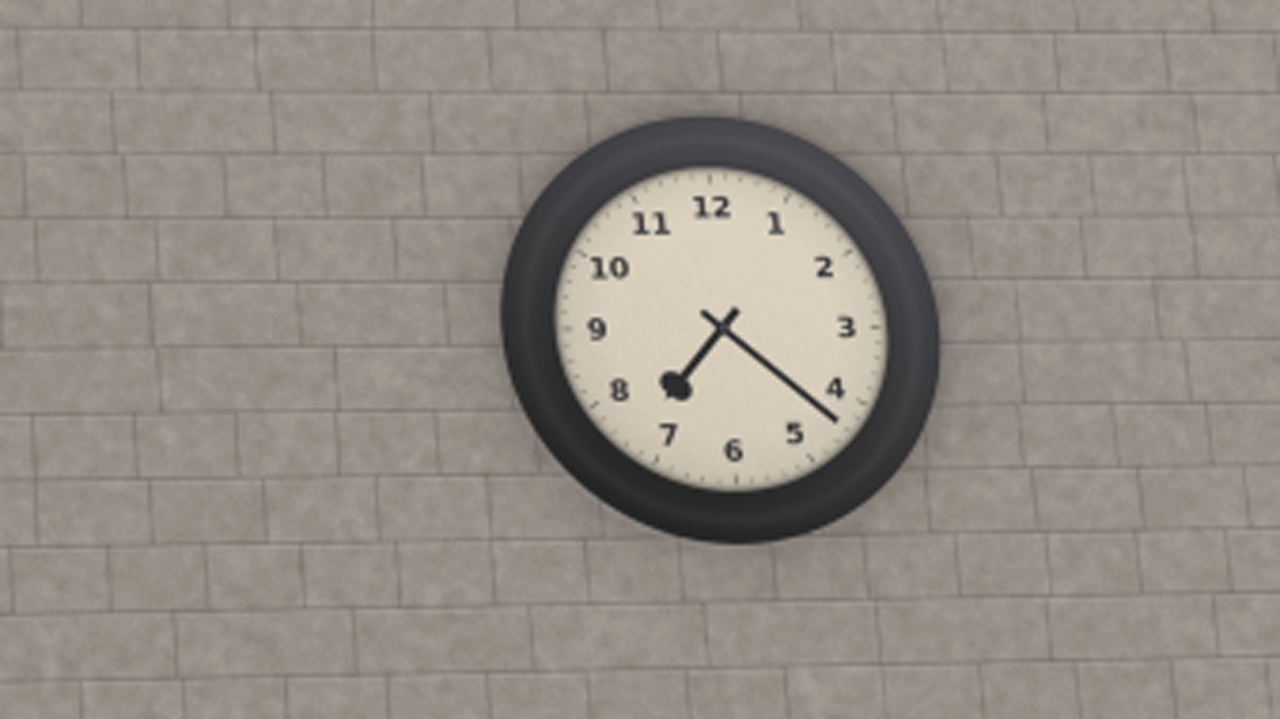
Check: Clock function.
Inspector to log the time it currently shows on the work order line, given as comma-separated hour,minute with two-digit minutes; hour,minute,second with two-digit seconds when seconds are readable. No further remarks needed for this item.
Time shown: 7,22
